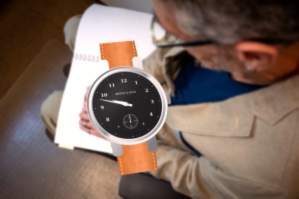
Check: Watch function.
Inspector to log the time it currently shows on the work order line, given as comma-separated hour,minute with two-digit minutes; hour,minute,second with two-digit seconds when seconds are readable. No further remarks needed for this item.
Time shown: 9,48
